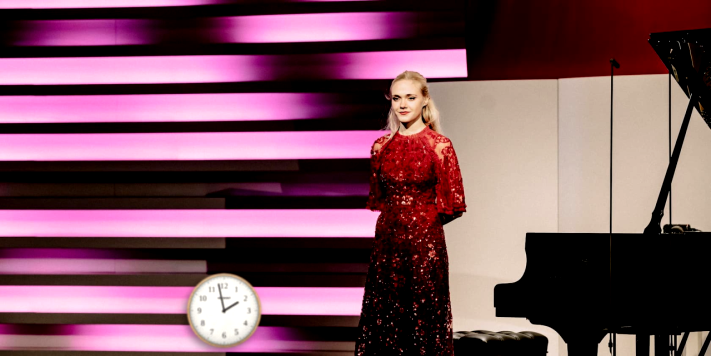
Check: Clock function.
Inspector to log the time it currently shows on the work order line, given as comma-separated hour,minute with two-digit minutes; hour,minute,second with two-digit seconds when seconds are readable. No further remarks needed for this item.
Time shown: 1,58
